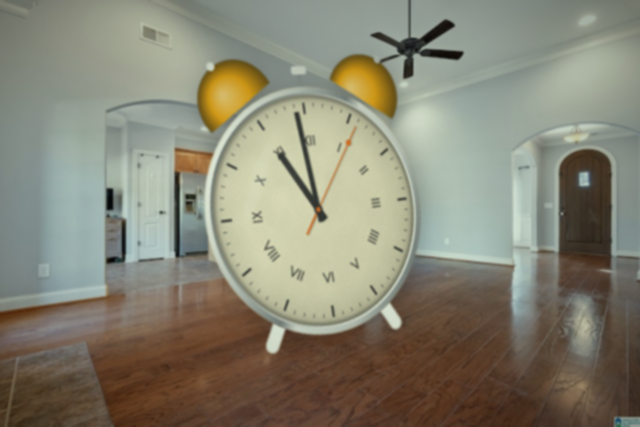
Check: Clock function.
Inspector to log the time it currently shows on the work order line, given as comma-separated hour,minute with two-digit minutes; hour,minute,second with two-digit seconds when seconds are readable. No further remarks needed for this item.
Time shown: 10,59,06
